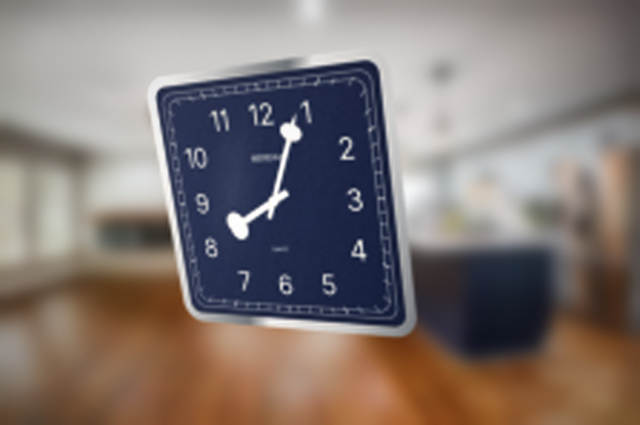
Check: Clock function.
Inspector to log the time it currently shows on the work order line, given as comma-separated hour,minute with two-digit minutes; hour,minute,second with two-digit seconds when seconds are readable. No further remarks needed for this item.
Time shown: 8,04
